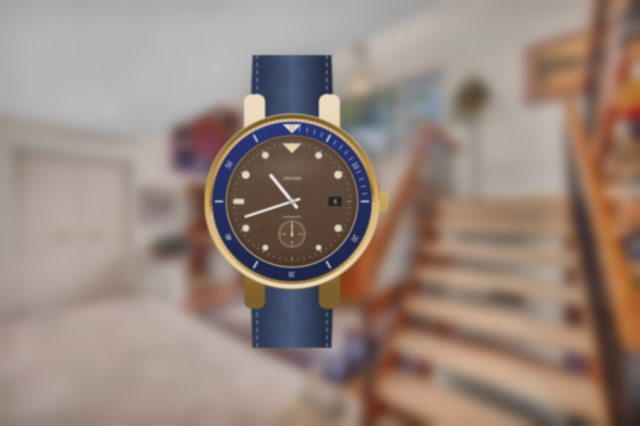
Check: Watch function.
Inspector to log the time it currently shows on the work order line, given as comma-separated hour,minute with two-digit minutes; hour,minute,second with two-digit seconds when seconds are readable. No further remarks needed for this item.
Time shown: 10,42
